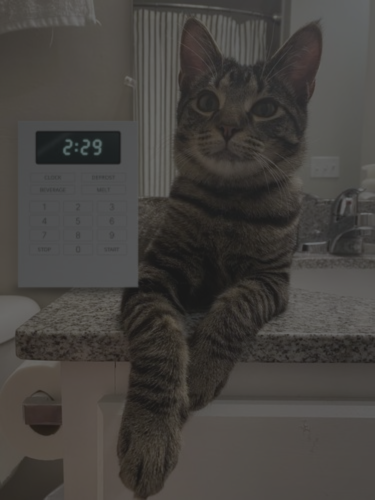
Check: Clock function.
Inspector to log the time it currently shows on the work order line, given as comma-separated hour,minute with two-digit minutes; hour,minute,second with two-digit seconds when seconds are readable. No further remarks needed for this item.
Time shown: 2,29
